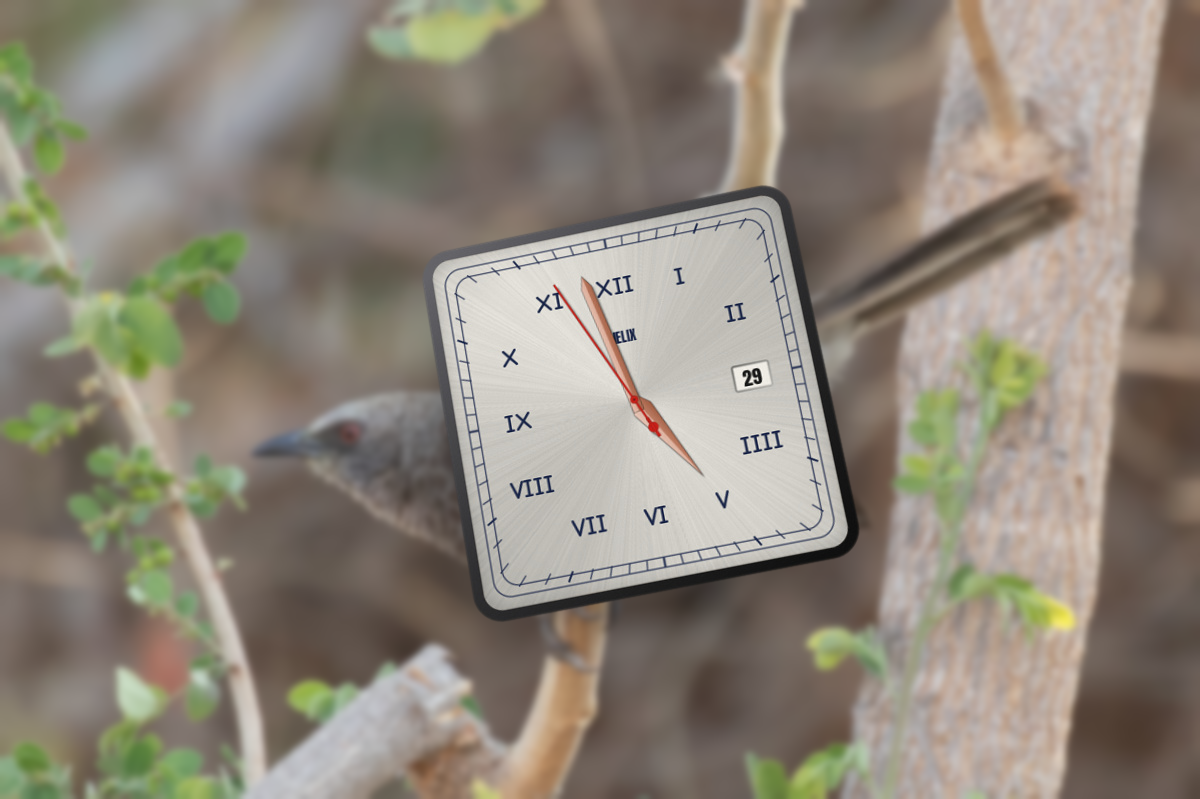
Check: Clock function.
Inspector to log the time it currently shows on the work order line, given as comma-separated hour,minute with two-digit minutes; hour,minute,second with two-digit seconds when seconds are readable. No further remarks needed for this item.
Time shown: 4,57,56
